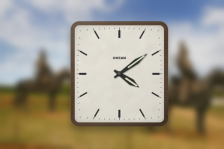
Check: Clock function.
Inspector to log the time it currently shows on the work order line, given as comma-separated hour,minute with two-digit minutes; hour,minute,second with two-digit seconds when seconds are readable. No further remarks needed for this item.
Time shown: 4,09
